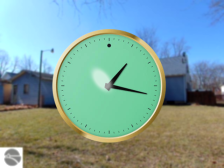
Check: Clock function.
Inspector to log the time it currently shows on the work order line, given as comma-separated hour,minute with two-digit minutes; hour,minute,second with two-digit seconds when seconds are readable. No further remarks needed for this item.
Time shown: 1,17
